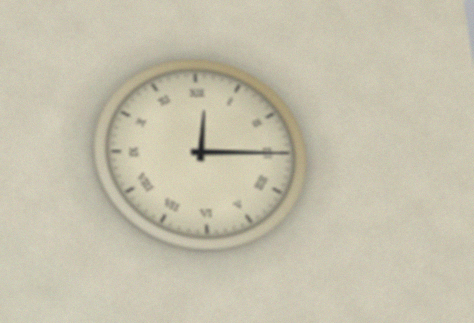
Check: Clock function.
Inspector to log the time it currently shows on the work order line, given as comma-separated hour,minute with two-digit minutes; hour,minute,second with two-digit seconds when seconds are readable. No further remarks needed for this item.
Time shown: 12,15
